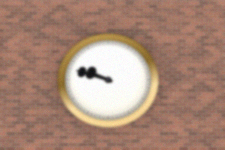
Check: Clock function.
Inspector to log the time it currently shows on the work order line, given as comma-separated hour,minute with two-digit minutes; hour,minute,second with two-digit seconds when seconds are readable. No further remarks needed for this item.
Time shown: 9,48
